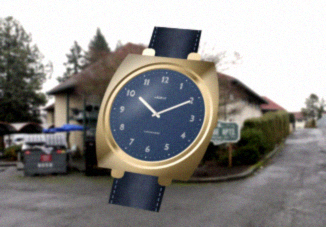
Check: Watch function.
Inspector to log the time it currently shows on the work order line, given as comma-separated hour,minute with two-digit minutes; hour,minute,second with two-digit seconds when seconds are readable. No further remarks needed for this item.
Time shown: 10,10
